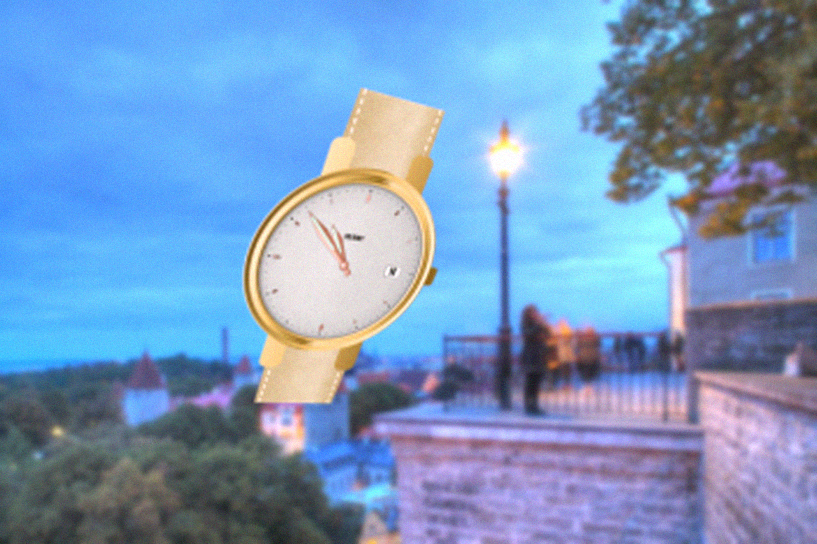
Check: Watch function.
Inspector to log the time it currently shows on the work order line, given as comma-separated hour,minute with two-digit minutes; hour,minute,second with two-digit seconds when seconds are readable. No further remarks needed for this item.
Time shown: 10,52
